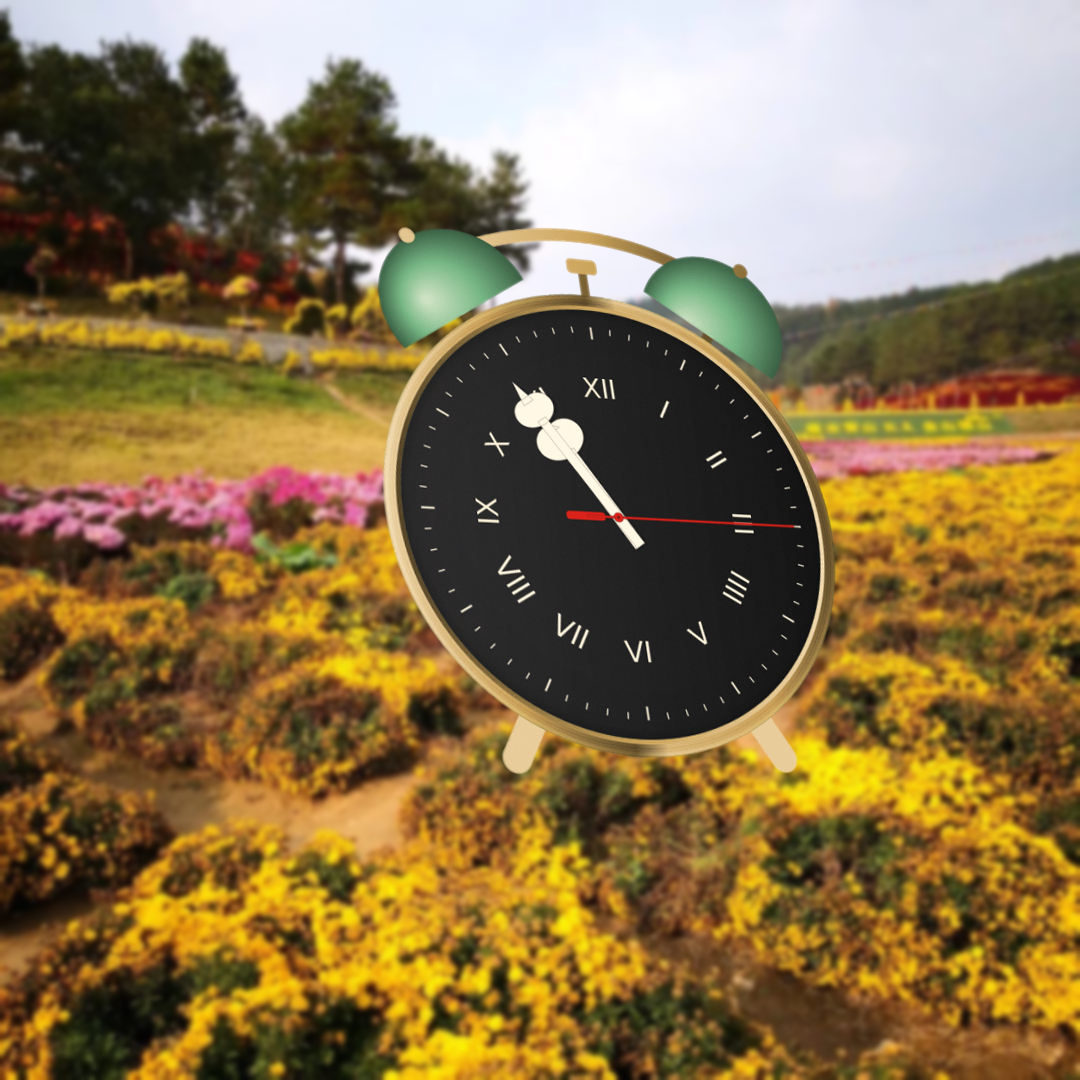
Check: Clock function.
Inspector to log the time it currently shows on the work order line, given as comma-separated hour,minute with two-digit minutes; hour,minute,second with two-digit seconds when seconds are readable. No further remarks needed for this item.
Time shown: 10,54,15
